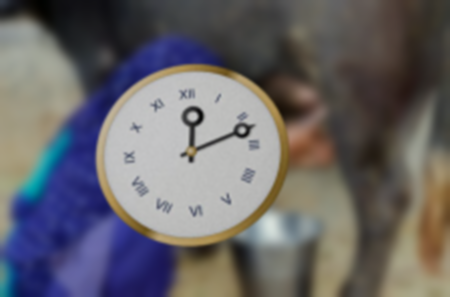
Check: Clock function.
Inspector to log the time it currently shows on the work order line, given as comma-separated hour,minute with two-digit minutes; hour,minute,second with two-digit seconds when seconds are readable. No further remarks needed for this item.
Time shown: 12,12
